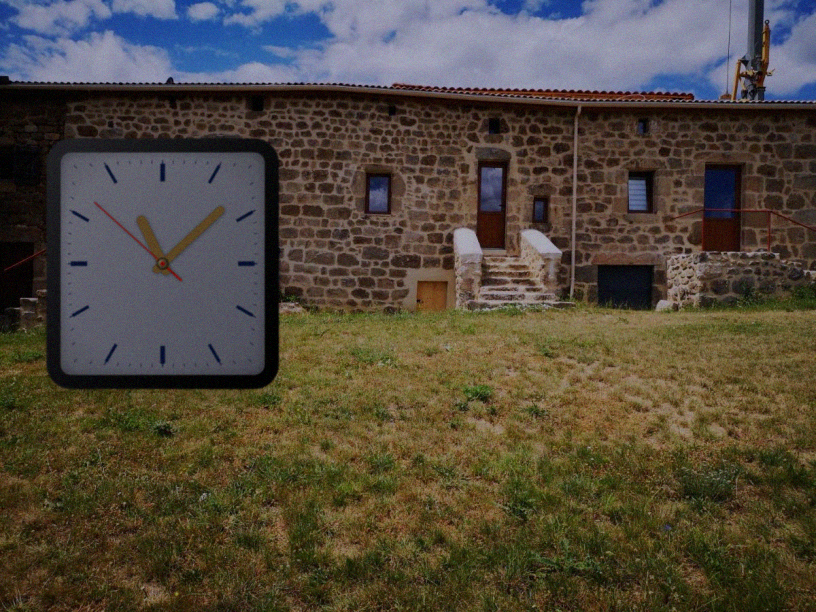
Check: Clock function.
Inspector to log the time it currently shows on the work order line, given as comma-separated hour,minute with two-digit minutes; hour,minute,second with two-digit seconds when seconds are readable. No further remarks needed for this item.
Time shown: 11,07,52
